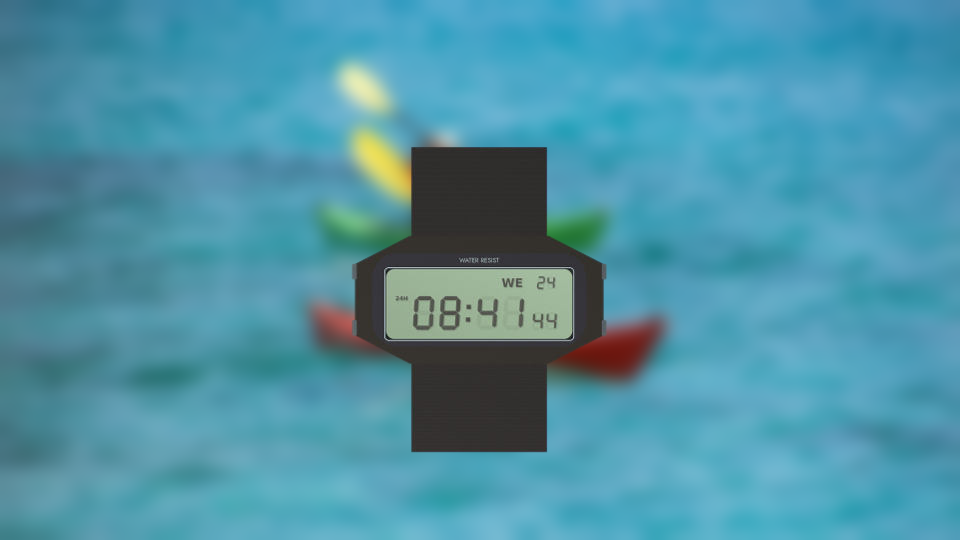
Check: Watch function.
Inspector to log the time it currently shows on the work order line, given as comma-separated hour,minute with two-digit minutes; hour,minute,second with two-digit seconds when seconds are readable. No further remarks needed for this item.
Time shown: 8,41,44
